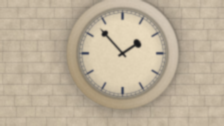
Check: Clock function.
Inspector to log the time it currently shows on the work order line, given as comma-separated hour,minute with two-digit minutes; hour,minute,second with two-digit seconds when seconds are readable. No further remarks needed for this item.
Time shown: 1,53
